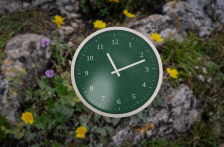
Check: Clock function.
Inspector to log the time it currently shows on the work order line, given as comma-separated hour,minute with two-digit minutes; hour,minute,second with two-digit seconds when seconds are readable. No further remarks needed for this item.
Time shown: 11,12
